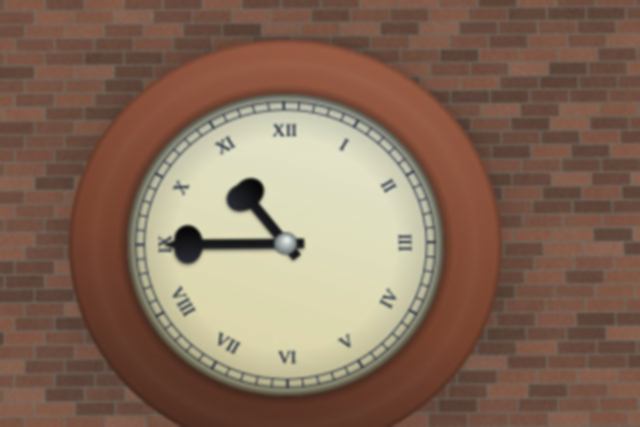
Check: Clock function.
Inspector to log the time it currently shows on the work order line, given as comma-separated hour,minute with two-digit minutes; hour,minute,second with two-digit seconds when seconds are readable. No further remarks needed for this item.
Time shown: 10,45
